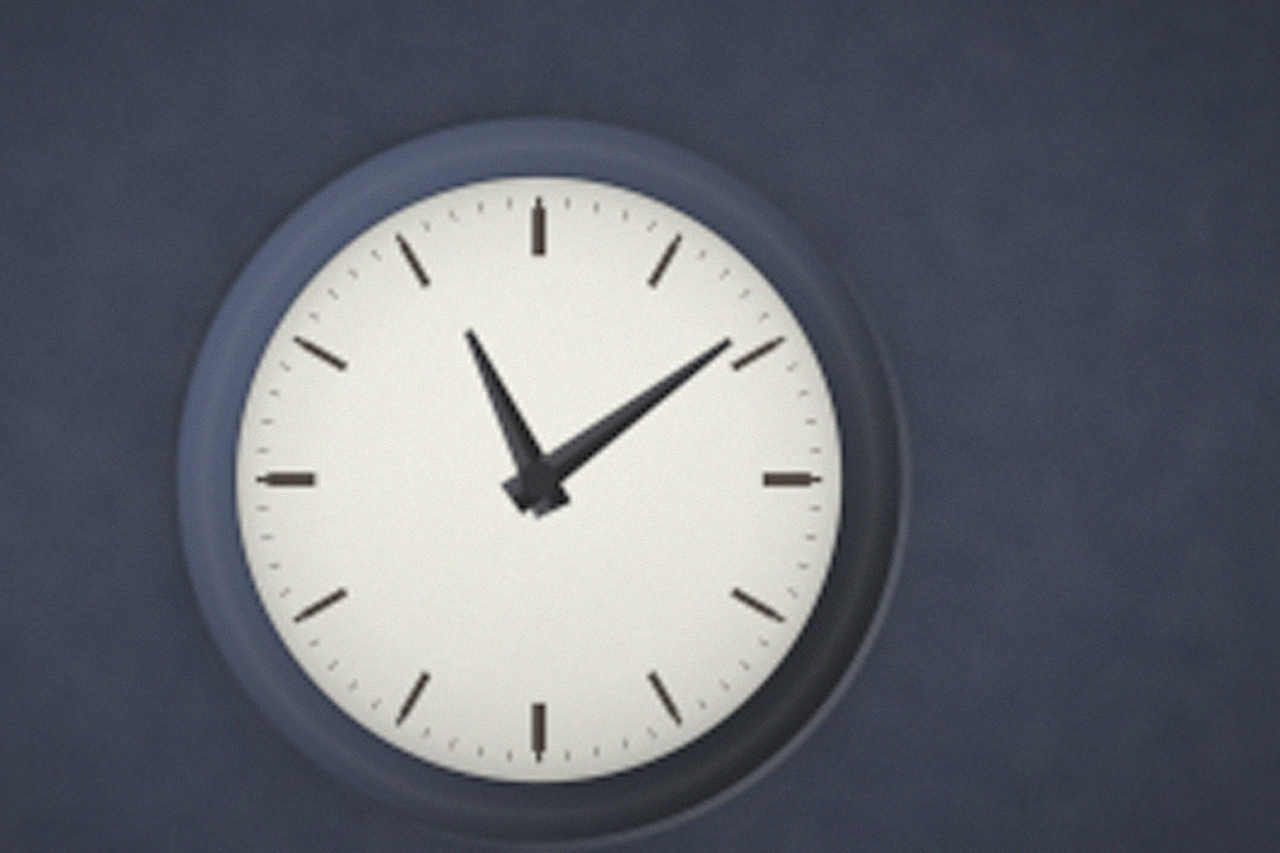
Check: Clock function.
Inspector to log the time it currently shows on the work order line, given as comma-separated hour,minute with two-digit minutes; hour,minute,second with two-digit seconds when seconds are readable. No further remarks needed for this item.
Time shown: 11,09
